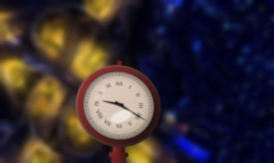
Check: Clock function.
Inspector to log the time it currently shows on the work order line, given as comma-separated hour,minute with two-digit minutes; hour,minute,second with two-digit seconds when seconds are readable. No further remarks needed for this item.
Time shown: 9,20
